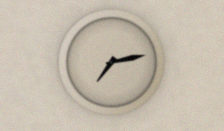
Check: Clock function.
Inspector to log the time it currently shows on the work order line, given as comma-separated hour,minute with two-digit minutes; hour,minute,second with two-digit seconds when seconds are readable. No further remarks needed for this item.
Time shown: 7,13
